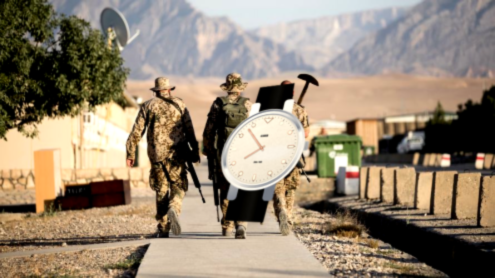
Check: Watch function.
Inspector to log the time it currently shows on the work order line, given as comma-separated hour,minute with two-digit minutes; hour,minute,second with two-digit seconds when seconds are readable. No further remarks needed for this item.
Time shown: 7,53
